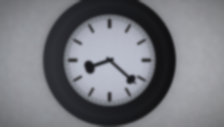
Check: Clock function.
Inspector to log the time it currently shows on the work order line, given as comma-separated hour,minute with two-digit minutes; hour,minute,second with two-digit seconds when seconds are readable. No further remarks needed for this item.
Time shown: 8,22
